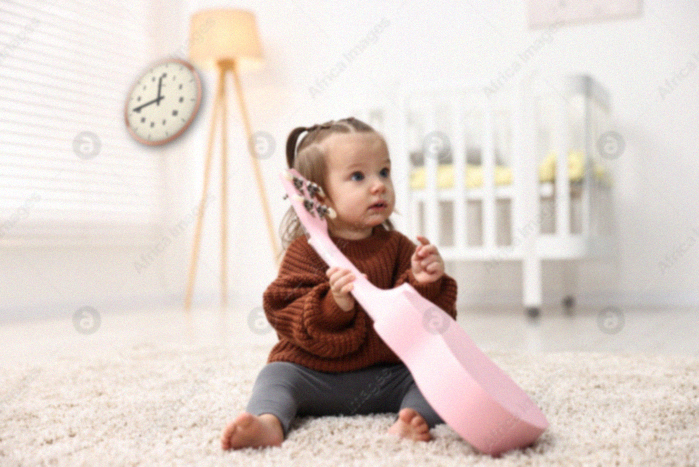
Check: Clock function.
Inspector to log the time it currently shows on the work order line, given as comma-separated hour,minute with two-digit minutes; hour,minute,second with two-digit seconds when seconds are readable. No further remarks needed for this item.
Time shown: 11,41
